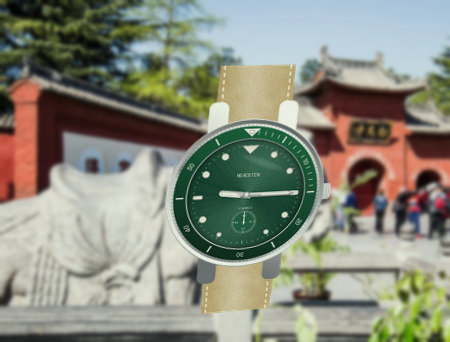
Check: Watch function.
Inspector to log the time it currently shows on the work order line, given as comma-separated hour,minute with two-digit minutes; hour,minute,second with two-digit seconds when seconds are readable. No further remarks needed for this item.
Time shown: 9,15
